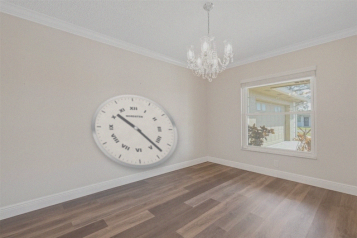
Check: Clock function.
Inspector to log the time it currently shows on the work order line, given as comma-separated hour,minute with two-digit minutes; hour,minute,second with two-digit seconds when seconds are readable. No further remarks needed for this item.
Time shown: 10,23
